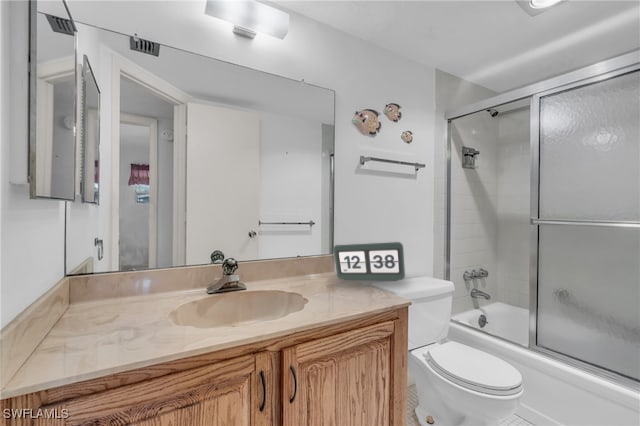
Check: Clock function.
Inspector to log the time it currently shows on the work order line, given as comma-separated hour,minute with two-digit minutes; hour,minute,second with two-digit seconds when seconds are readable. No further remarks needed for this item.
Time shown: 12,38
